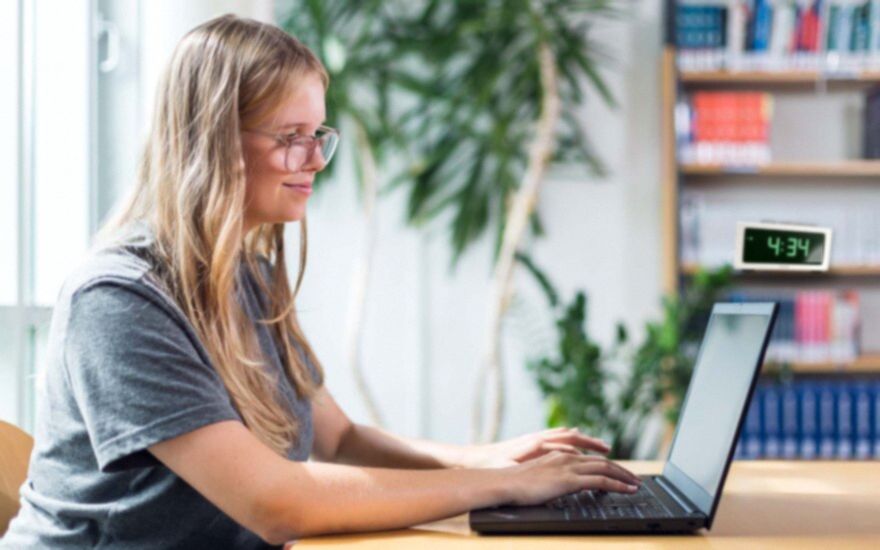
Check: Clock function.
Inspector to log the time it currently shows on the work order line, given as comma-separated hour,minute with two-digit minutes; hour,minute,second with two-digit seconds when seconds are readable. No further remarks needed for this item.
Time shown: 4,34
